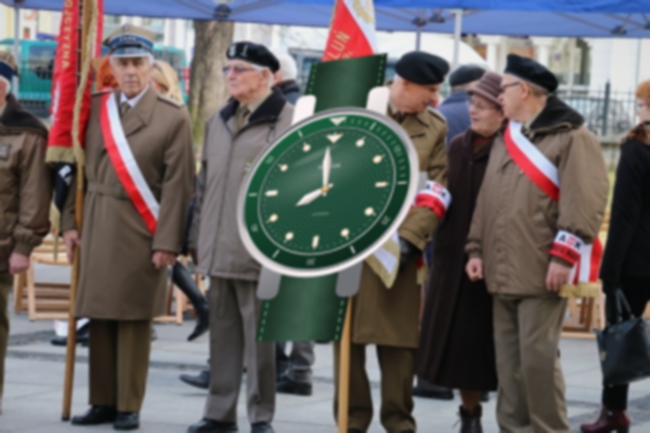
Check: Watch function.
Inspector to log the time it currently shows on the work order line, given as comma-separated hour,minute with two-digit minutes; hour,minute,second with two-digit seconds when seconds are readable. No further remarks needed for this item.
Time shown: 7,59
